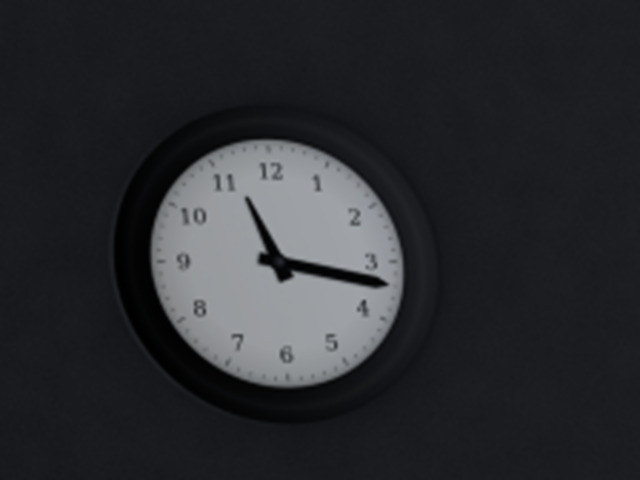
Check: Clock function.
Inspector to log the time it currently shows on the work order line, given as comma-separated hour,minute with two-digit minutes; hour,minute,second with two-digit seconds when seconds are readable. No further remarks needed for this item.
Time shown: 11,17
